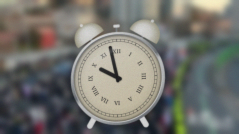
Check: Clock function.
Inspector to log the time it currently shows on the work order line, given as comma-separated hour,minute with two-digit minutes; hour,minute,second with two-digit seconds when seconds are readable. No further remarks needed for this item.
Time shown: 9,58
